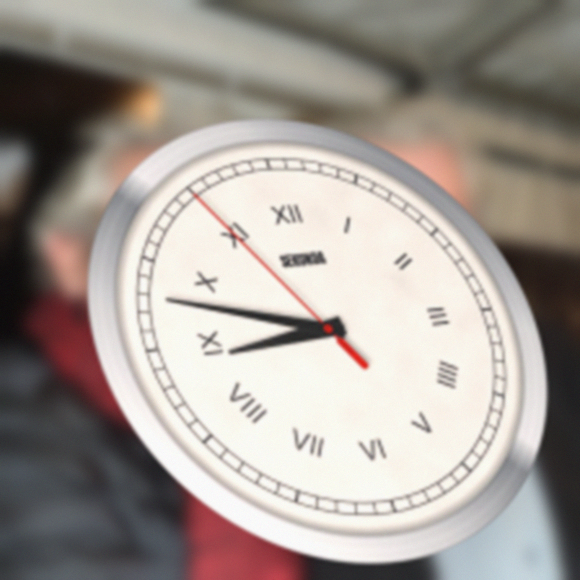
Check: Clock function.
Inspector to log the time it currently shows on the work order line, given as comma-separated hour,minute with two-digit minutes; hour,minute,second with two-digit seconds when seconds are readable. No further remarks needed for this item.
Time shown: 8,47,55
